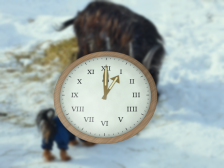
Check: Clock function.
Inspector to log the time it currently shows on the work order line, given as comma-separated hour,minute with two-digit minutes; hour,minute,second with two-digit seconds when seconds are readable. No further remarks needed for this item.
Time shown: 1,00
